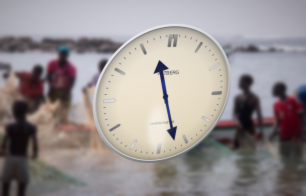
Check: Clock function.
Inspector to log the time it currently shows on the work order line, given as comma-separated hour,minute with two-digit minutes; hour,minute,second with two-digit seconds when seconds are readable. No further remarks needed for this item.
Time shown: 11,27
